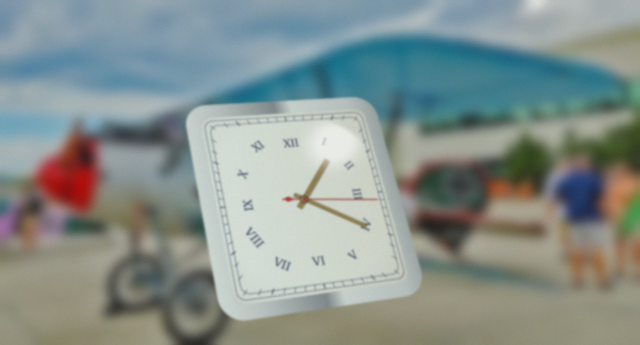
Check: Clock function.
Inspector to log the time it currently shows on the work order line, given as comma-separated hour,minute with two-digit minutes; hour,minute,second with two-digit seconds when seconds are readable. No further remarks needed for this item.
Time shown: 1,20,16
